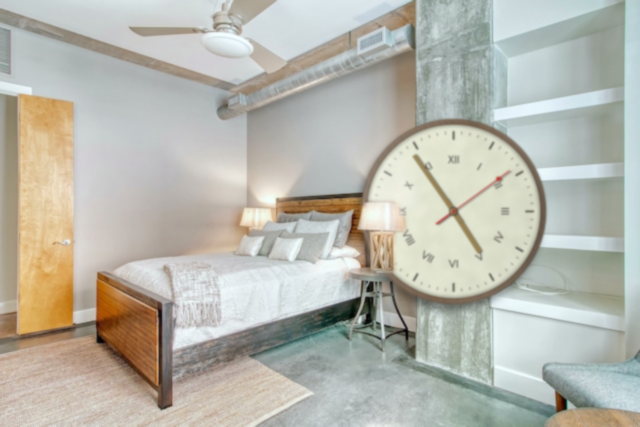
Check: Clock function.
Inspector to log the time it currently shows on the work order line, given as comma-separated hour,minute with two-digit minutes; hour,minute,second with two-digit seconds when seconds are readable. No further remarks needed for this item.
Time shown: 4,54,09
